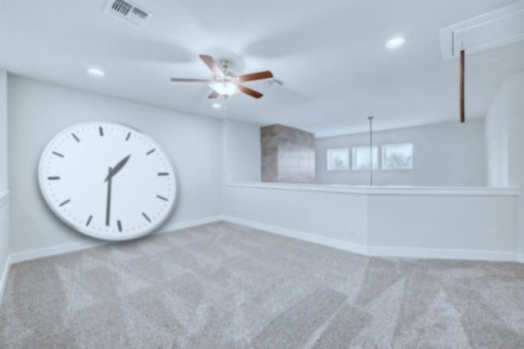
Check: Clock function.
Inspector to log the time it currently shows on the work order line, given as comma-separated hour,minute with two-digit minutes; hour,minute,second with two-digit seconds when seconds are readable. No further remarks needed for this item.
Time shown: 1,32
